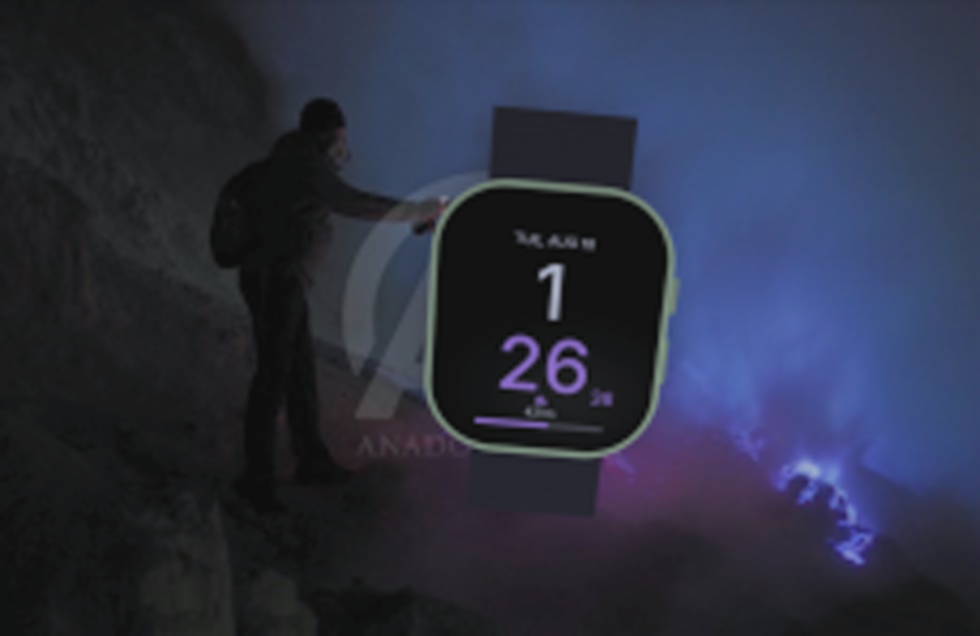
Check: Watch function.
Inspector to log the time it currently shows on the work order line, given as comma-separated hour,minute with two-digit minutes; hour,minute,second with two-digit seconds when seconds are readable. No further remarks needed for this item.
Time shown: 1,26
